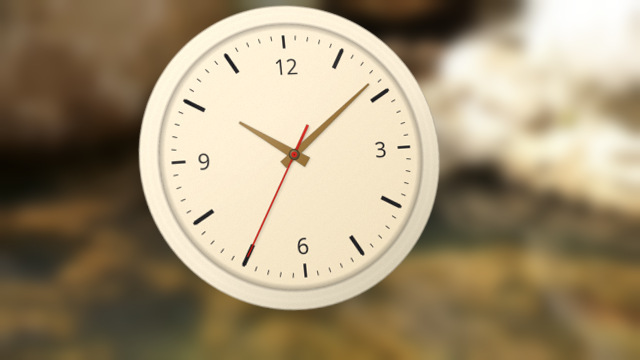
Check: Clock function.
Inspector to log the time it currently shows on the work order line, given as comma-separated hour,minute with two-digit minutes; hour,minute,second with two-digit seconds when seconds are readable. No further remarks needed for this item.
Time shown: 10,08,35
